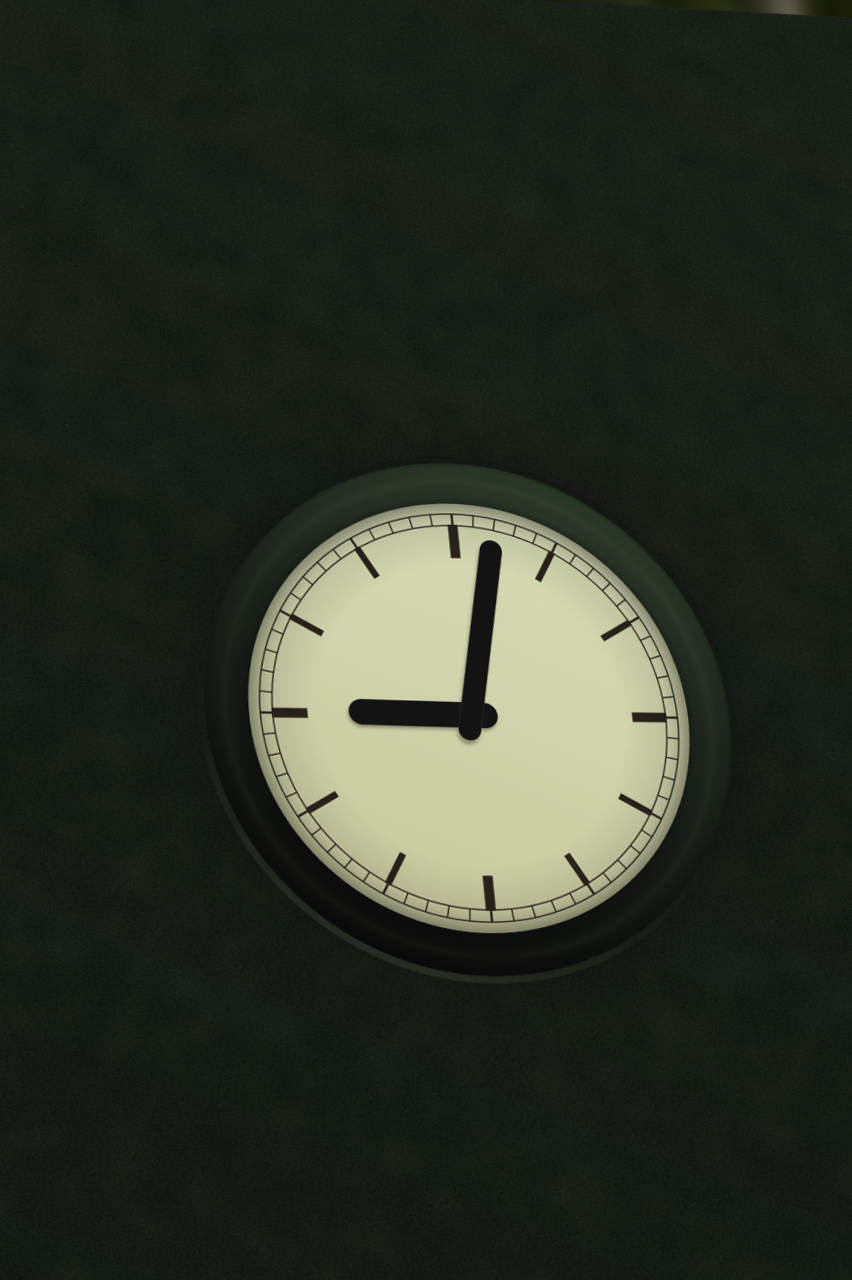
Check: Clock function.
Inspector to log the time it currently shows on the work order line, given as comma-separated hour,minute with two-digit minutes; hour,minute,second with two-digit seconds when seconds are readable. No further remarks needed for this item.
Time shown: 9,02
